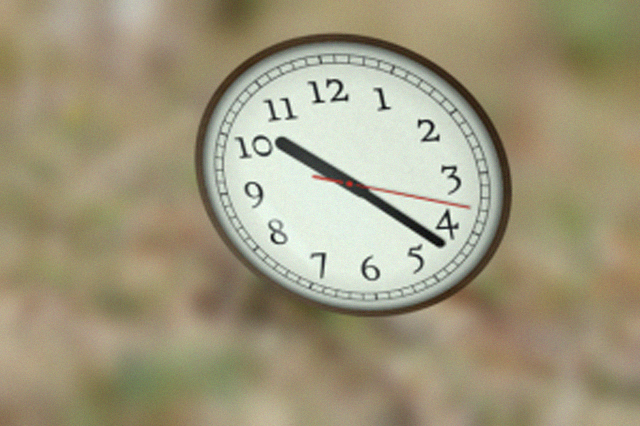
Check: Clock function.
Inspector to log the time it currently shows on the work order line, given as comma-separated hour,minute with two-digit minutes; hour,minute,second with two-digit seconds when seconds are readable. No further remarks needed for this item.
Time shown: 10,22,18
